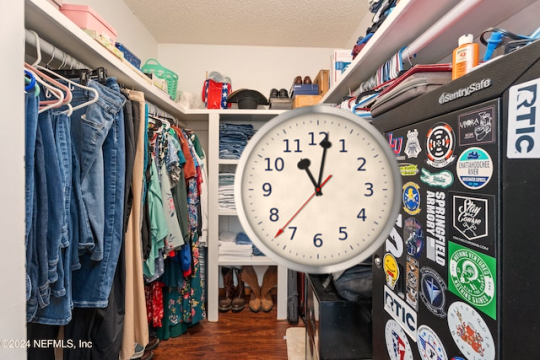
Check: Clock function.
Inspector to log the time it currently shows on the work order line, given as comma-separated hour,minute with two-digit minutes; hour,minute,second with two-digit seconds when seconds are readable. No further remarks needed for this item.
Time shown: 11,01,37
